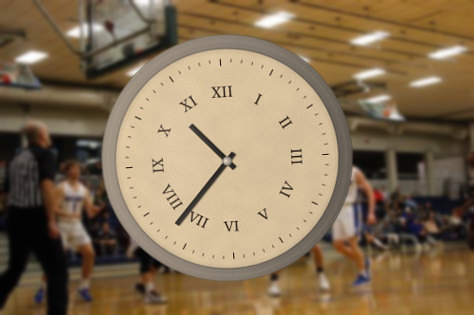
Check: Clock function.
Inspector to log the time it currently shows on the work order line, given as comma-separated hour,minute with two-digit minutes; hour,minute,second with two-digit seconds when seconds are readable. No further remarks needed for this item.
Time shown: 10,37
